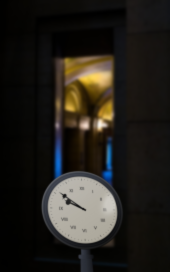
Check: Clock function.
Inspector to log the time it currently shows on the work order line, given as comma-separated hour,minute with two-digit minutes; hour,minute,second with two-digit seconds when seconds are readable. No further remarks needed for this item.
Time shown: 9,51
